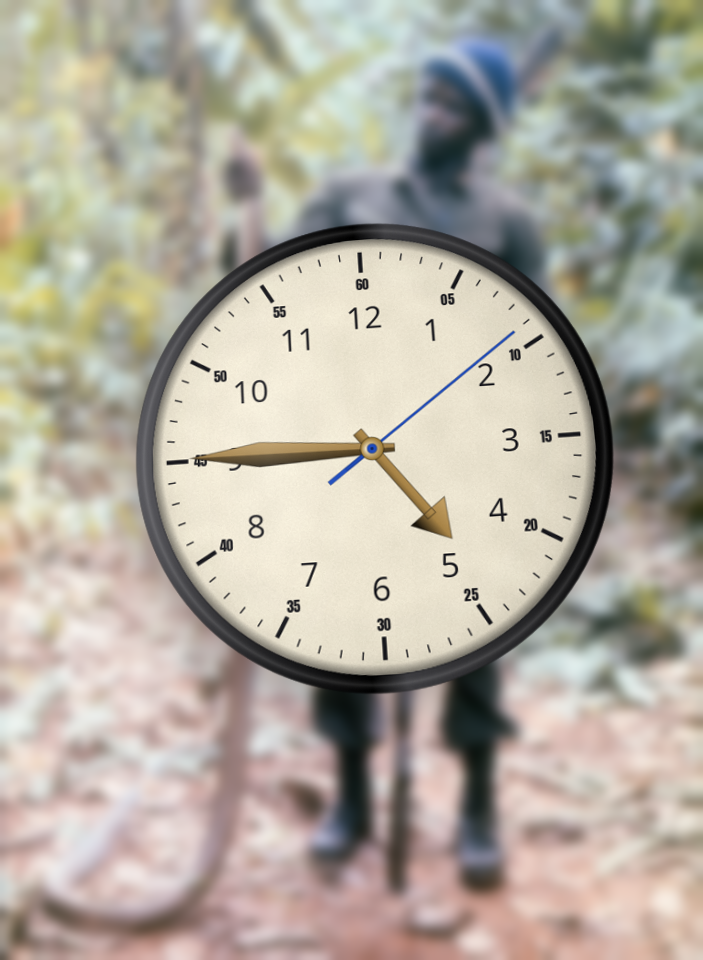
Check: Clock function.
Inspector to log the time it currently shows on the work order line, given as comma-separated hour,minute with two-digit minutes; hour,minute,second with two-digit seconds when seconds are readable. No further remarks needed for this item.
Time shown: 4,45,09
